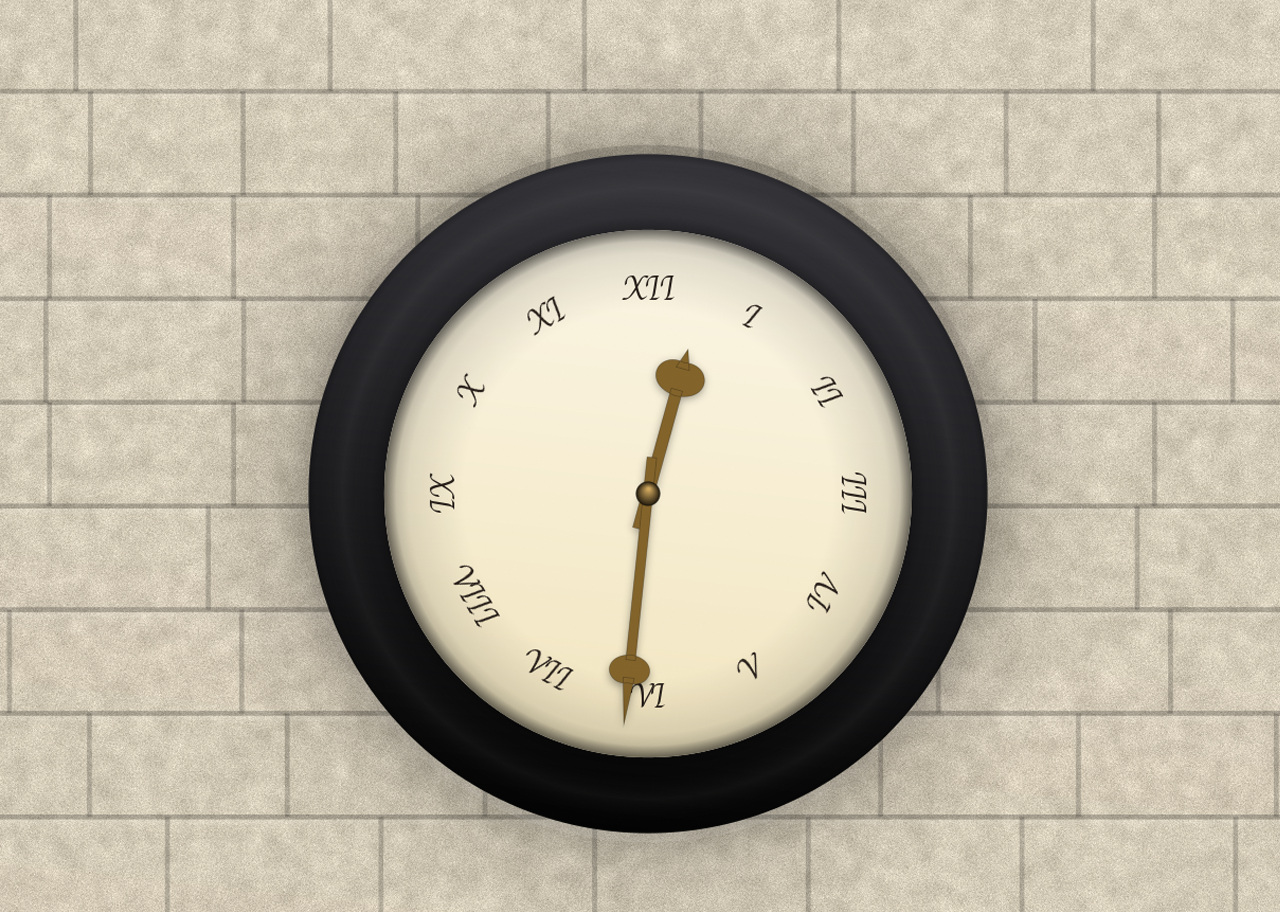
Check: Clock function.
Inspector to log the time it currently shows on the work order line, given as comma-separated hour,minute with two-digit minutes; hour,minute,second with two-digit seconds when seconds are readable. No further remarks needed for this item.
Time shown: 12,31
